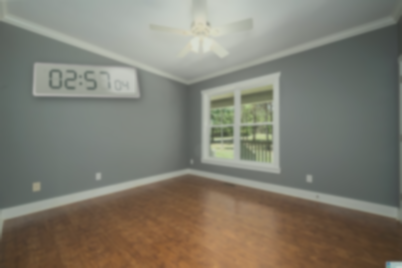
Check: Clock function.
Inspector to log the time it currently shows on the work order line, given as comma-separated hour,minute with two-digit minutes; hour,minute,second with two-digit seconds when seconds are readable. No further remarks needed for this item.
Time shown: 2,57
